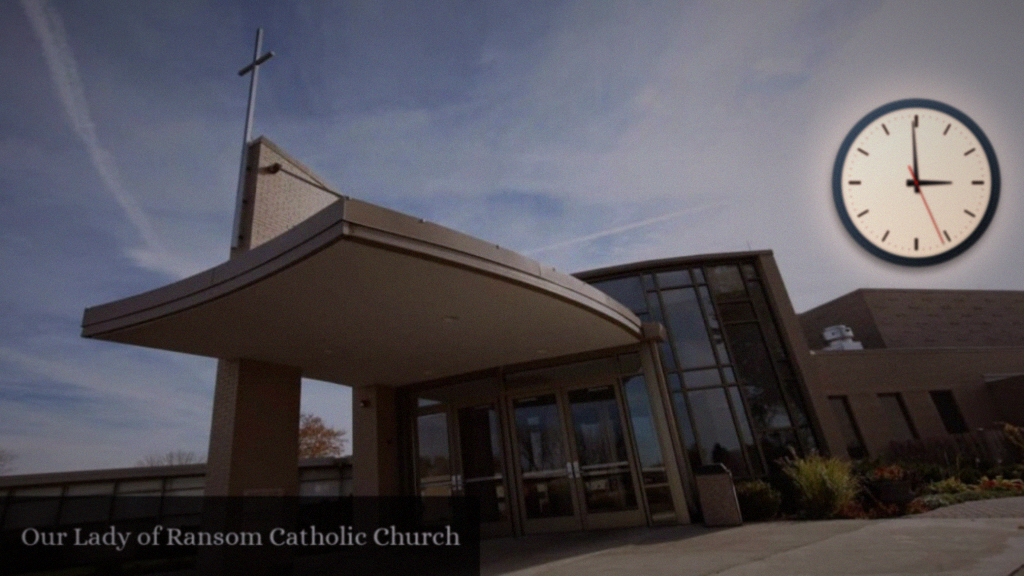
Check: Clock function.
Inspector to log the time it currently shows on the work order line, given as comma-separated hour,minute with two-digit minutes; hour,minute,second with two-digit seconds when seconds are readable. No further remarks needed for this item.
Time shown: 2,59,26
